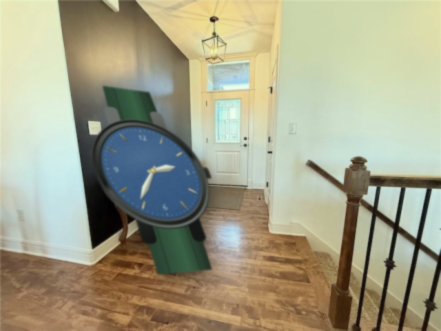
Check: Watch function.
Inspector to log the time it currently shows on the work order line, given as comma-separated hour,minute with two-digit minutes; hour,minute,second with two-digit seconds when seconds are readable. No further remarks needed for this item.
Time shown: 2,36
